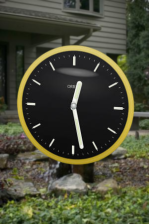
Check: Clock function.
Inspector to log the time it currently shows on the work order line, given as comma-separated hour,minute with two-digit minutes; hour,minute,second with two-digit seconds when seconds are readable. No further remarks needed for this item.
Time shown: 12,28
